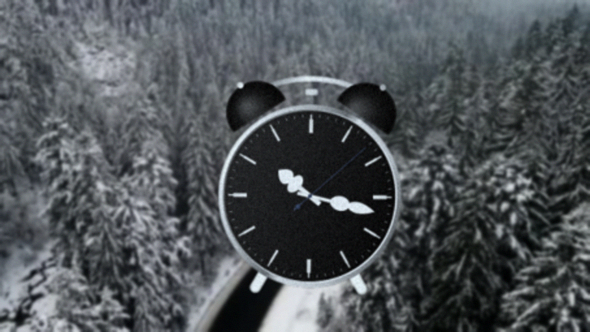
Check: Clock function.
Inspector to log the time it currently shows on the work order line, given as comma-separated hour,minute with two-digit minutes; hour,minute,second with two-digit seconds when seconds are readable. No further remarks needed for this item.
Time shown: 10,17,08
